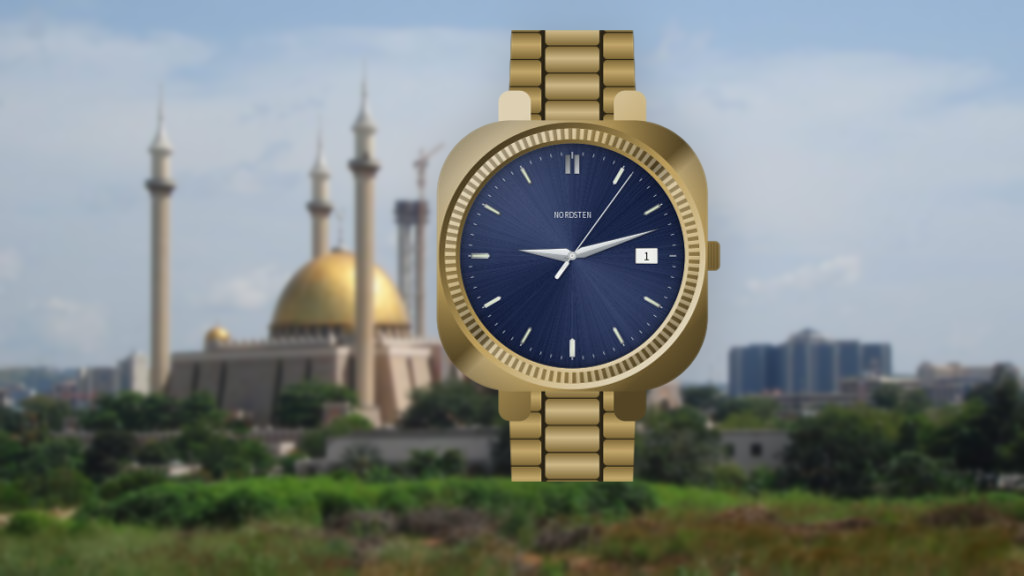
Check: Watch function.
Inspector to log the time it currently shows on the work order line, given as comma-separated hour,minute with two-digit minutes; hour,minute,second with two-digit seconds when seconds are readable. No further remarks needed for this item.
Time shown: 9,12,06
